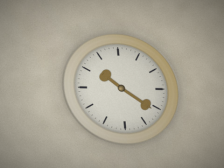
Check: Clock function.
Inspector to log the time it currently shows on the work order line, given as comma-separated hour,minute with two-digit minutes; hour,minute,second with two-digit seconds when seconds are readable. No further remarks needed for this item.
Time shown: 10,21
